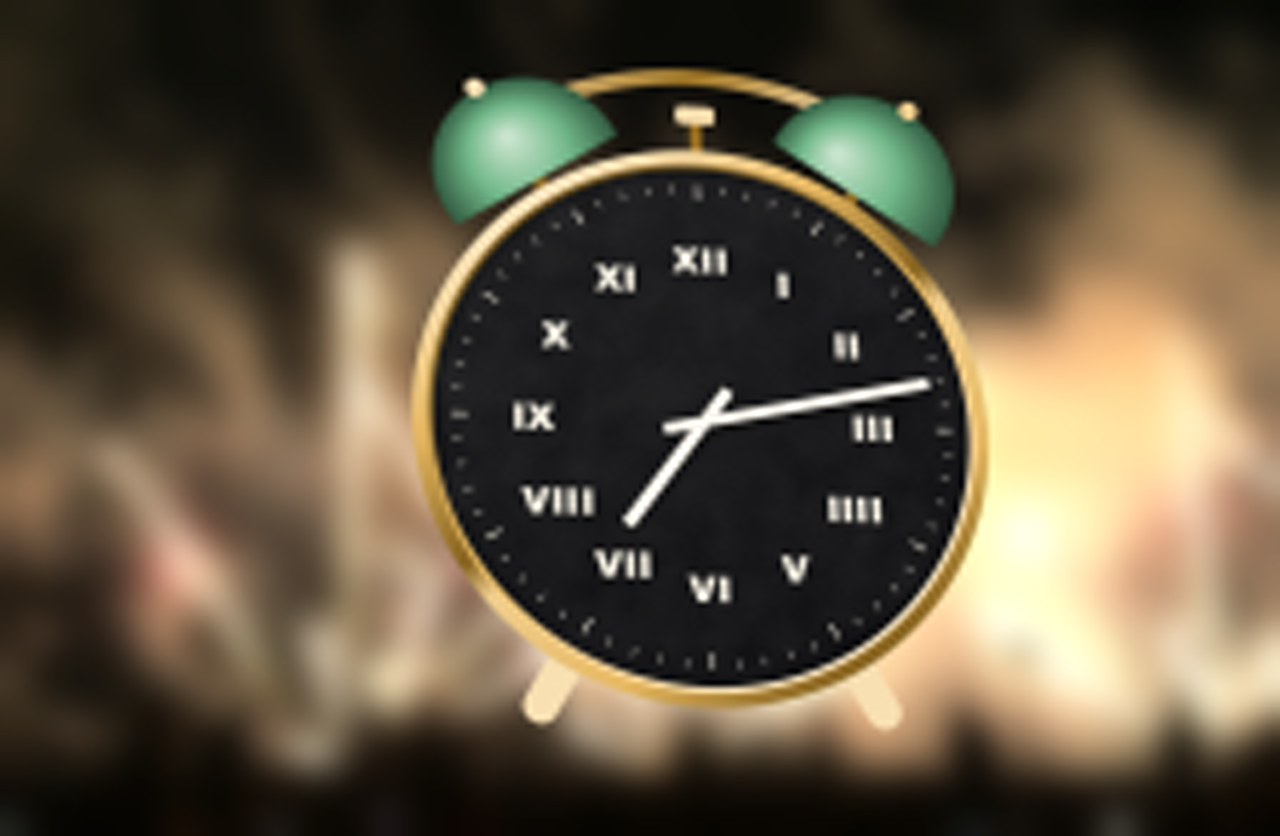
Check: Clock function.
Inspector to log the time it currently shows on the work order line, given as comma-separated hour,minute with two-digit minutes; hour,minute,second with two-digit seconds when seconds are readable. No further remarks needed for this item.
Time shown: 7,13
